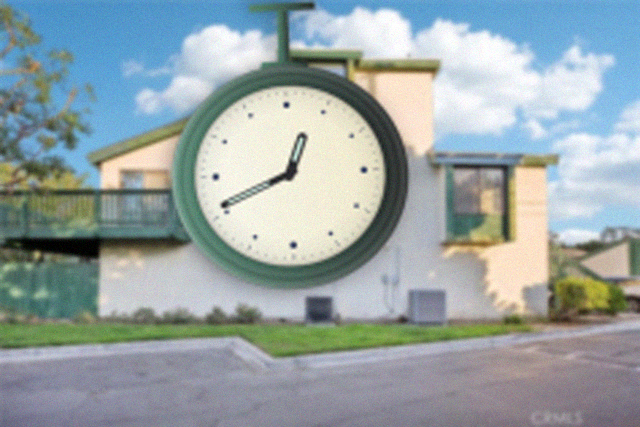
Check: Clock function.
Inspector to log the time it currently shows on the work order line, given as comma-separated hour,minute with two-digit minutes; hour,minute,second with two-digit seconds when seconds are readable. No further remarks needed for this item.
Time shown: 12,41
